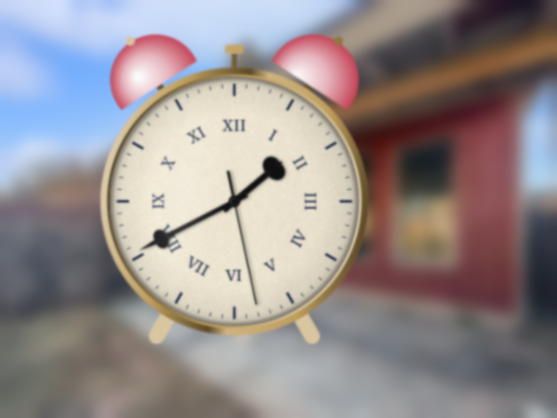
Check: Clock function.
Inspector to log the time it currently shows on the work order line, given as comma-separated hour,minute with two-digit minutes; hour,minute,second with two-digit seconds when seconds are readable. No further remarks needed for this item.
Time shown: 1,40,28
